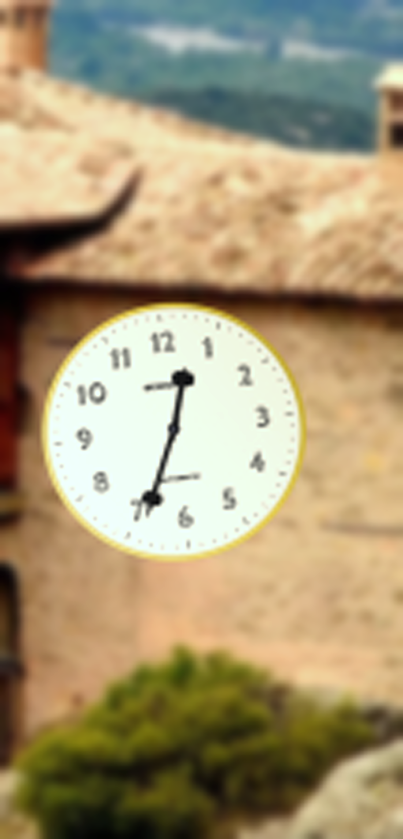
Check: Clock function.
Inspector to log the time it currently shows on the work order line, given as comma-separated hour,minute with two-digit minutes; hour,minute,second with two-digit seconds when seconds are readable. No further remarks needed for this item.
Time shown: 12,34
